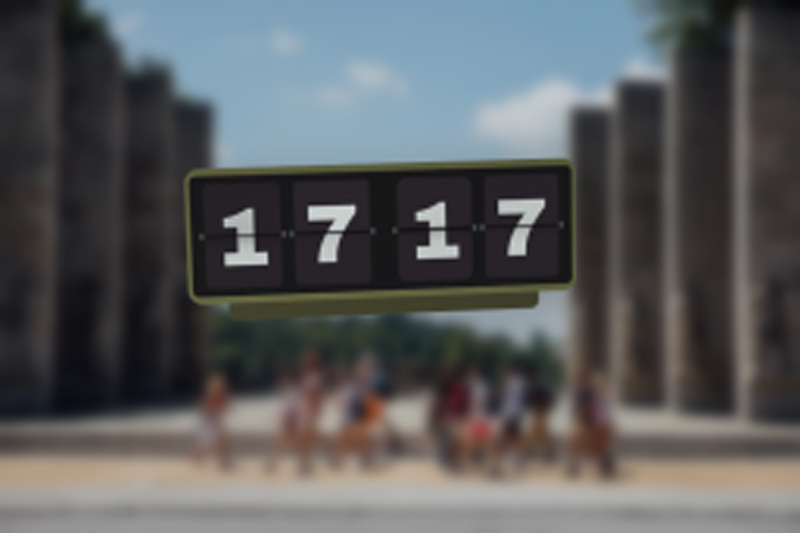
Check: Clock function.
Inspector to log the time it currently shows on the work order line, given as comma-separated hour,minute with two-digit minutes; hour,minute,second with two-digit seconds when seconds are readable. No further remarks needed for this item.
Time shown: 17,17
